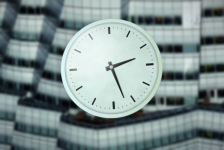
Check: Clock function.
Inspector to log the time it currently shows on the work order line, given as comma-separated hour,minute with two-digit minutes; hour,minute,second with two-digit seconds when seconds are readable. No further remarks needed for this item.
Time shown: 2,27
